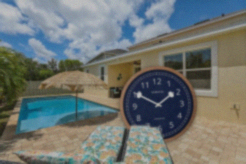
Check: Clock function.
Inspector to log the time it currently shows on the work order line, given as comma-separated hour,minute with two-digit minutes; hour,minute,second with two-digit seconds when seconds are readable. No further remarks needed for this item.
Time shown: 1,50
